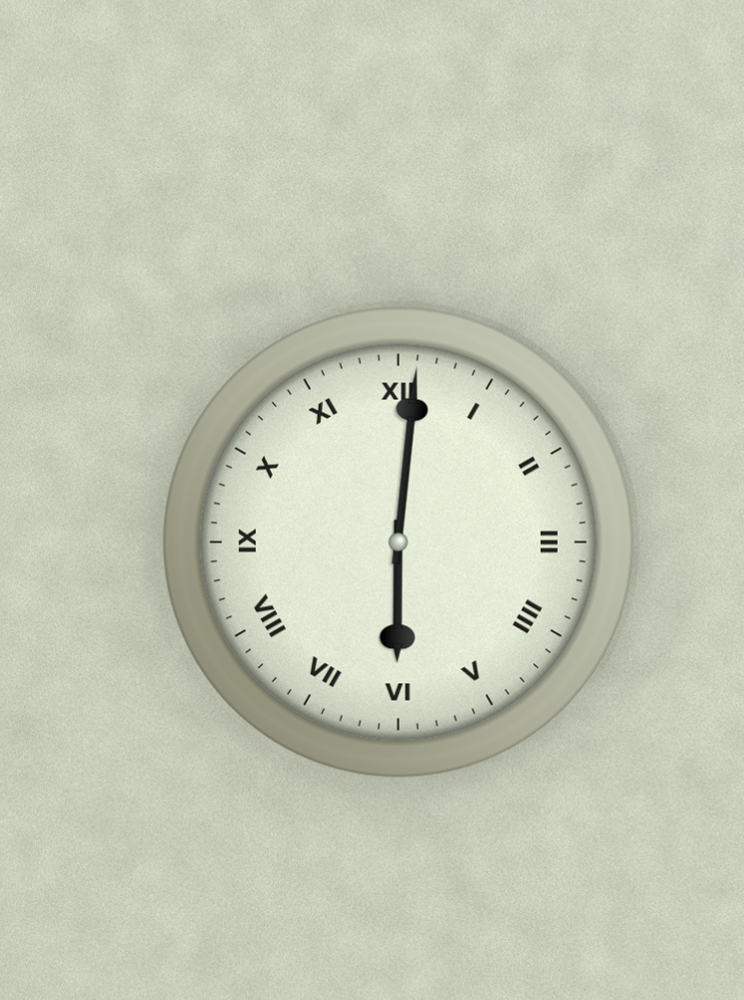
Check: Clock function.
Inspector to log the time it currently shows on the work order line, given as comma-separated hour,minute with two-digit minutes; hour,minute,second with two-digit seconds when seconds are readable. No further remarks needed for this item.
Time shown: 6,01
